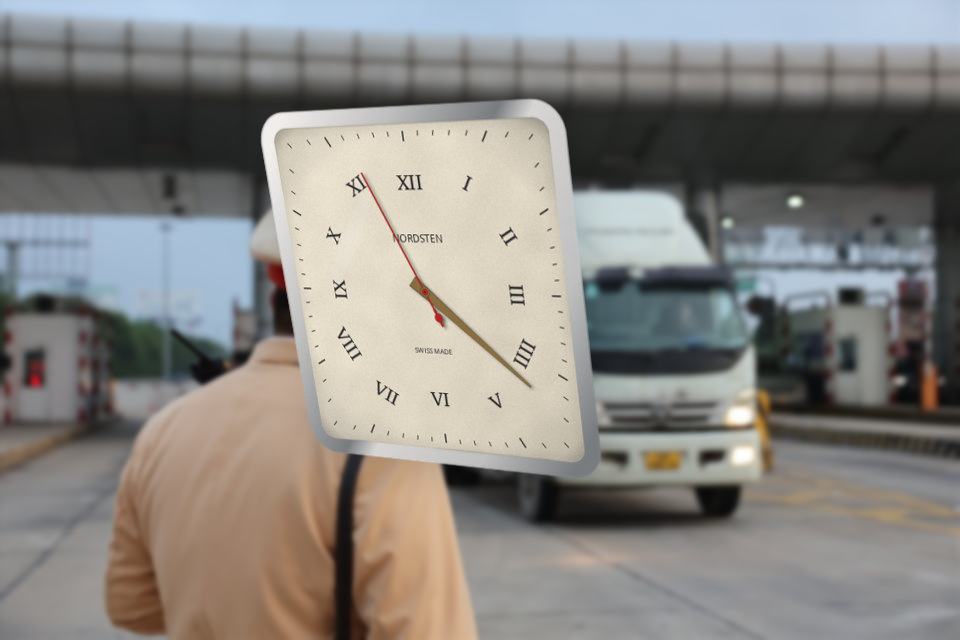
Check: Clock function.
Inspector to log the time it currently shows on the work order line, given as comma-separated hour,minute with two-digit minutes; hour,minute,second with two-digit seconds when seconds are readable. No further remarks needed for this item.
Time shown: 4,21,56
